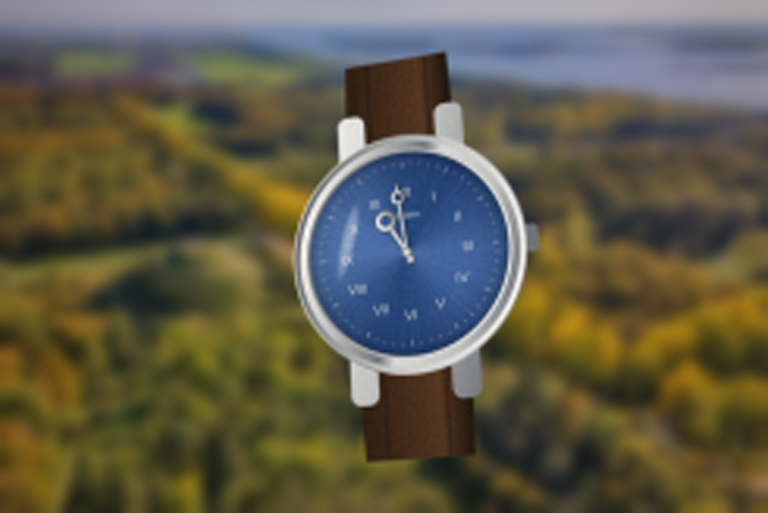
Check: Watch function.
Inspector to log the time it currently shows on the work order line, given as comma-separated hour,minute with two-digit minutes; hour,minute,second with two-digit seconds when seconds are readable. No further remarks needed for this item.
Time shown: 10,59
